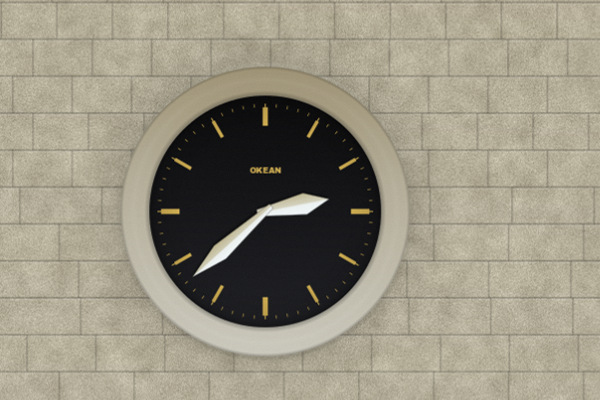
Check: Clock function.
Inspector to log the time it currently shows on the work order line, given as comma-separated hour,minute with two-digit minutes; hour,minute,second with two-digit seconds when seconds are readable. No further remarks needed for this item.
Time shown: 2,38
